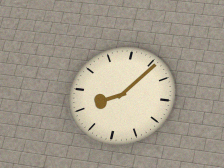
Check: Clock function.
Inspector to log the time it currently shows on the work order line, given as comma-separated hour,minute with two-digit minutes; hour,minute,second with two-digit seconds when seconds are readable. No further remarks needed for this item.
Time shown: 8,06
